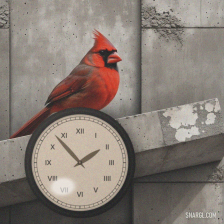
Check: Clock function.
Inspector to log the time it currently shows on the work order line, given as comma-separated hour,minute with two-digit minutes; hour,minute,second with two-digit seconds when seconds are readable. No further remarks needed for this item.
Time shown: 1,53
